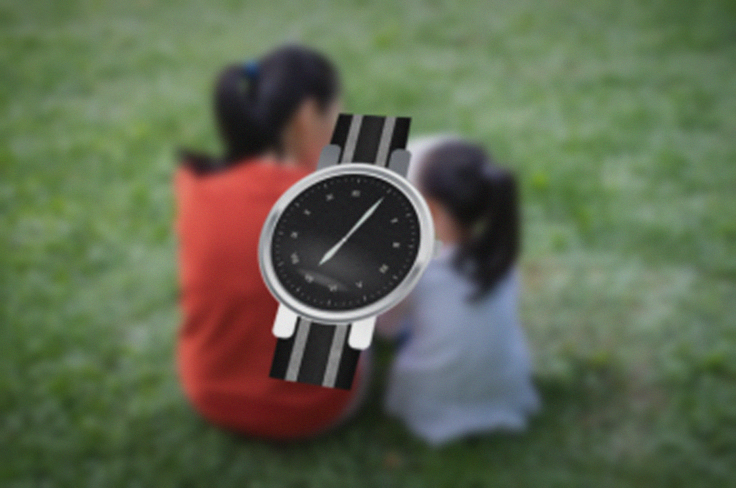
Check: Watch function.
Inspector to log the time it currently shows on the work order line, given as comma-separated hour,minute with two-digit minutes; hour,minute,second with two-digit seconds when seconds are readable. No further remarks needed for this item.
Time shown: 7,05
